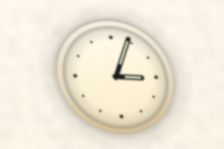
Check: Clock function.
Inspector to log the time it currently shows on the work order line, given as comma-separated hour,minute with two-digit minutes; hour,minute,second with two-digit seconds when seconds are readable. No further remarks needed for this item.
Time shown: 3,04
